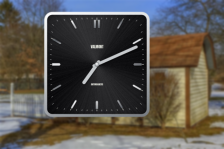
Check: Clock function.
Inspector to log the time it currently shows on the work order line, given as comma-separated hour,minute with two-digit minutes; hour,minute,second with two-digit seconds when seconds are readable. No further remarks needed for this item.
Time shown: 7,11
